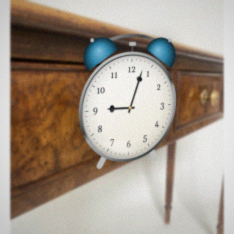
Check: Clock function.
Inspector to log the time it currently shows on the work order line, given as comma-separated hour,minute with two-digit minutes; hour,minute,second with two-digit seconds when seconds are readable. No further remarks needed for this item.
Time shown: 9,03
